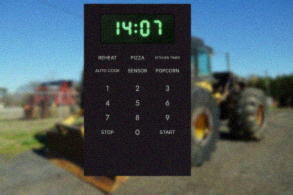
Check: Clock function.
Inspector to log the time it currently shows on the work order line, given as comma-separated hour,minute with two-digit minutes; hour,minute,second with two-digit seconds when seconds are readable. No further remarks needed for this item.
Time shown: 14,07
